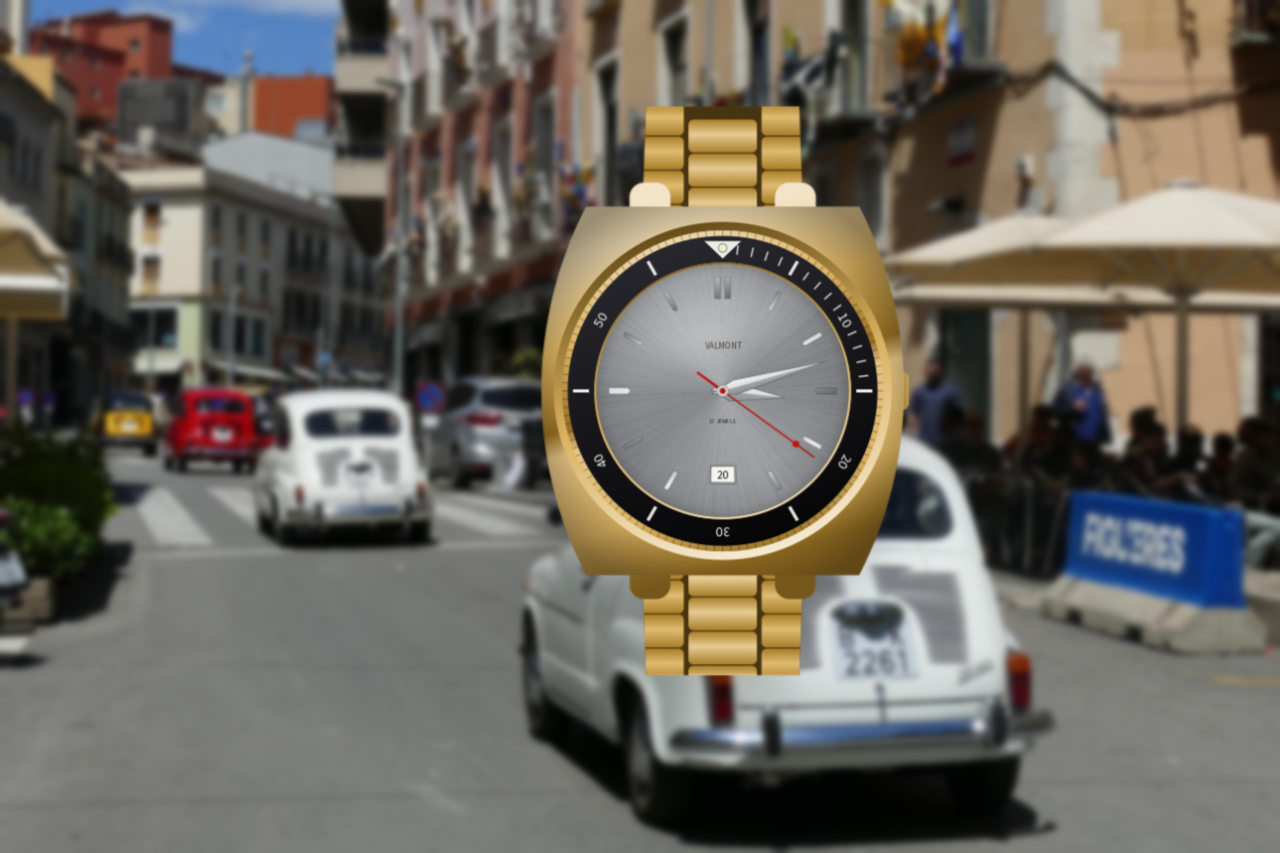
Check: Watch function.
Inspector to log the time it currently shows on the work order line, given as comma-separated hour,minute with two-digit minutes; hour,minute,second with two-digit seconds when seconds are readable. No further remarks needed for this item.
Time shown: 3,12,21
